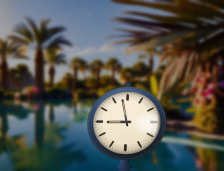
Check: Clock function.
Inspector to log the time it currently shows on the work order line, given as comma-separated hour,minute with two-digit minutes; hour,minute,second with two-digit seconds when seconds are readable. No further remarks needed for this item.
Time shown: 8,58
